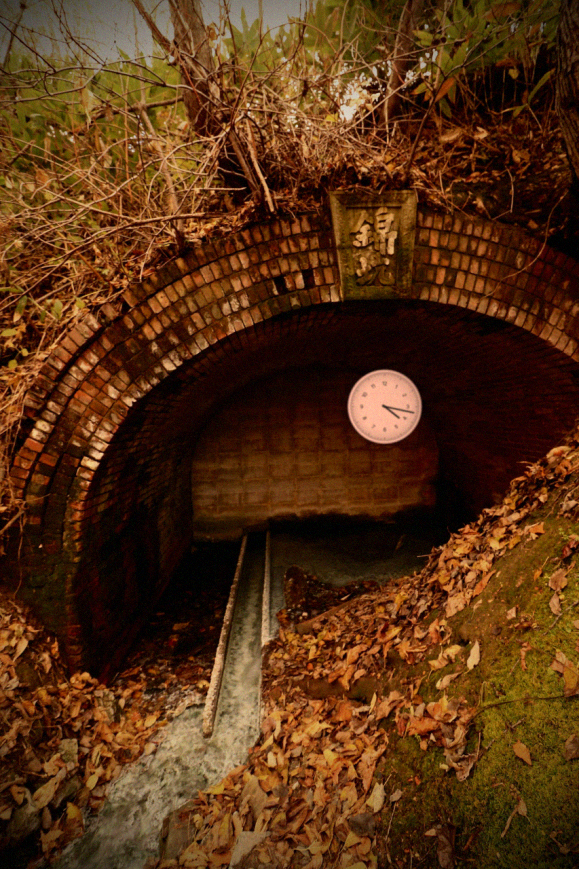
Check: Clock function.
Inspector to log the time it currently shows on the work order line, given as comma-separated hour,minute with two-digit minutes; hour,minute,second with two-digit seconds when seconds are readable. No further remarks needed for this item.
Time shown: 4,17
